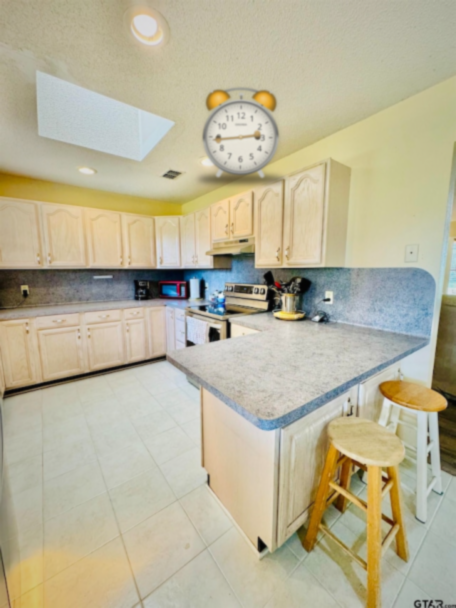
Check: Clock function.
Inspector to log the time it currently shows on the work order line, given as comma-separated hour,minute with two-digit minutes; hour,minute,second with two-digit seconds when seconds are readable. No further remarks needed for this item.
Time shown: 2,44
